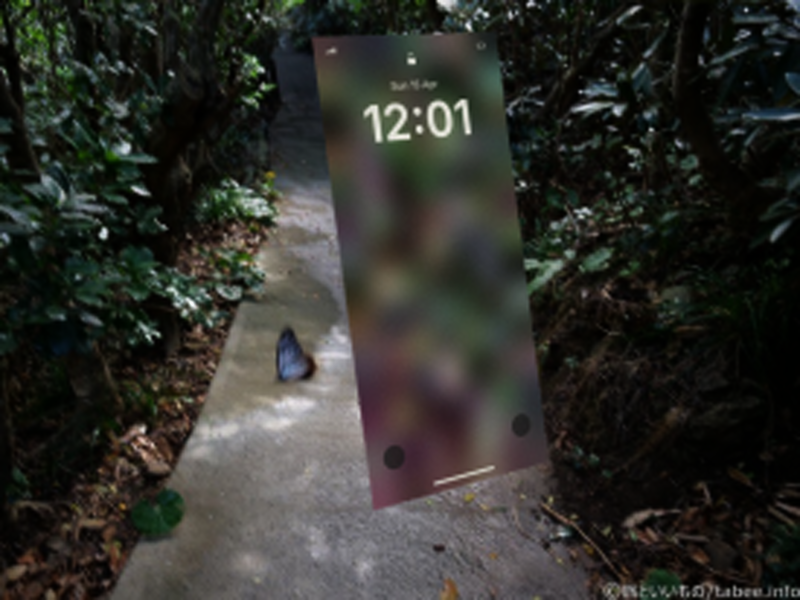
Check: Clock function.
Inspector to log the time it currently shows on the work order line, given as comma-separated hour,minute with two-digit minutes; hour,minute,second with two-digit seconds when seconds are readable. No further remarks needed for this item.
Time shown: 12,01
